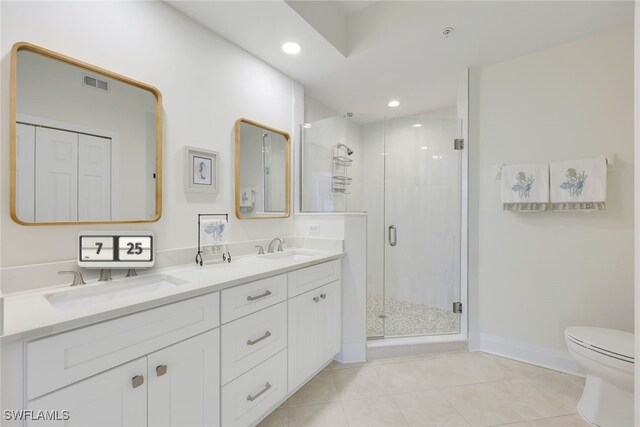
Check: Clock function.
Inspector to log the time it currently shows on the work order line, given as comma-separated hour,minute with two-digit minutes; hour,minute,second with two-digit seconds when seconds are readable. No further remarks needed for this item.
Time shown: 7,25
